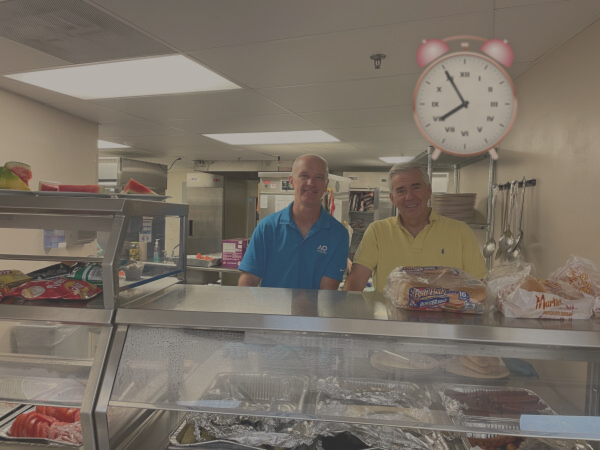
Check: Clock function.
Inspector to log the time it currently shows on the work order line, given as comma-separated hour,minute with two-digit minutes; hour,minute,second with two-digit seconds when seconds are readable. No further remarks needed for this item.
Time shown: 7,55
